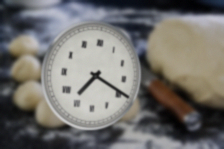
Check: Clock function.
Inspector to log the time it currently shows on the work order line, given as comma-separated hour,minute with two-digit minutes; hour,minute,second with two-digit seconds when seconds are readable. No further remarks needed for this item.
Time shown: 7,19
